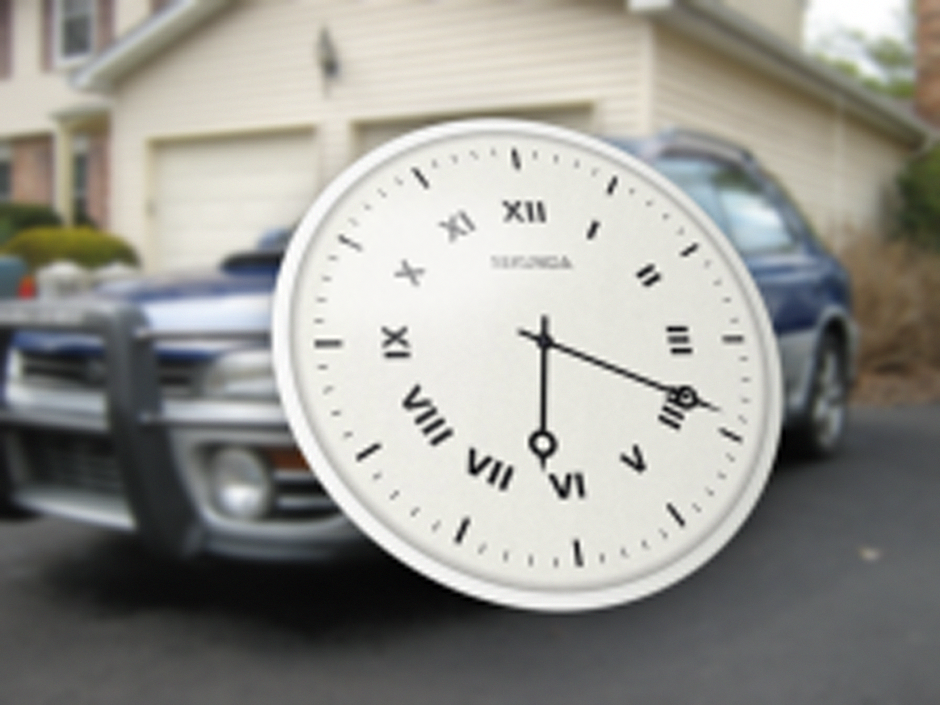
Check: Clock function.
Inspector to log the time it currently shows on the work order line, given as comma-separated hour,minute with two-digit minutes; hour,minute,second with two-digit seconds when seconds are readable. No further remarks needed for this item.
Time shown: 6,19
